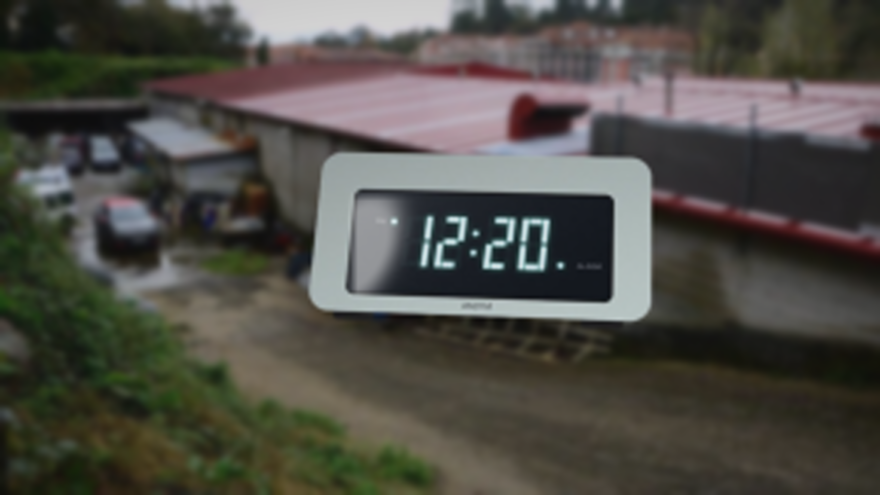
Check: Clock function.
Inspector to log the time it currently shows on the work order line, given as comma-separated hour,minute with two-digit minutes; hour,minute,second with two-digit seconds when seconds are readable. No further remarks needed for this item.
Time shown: 12,20
